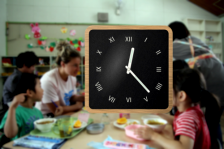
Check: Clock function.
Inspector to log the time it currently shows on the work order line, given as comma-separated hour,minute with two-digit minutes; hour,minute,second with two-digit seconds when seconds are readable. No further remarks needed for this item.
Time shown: 12,23
